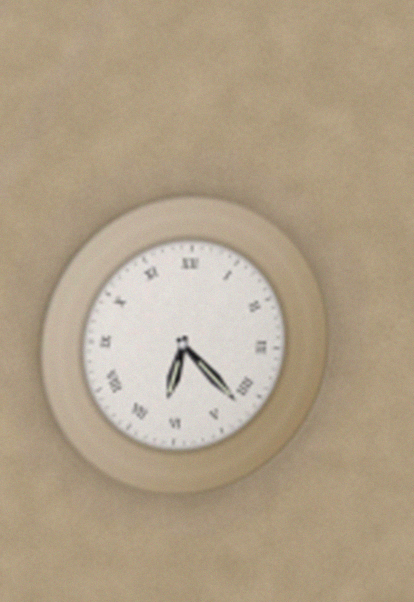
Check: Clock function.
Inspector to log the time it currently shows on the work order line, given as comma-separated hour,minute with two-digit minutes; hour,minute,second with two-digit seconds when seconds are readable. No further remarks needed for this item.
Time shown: 6,22
